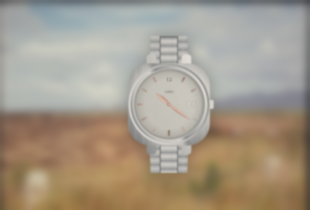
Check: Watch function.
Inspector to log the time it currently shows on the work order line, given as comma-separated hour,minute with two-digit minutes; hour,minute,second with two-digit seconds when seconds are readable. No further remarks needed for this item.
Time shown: 10,21
